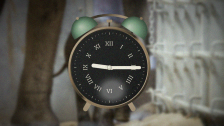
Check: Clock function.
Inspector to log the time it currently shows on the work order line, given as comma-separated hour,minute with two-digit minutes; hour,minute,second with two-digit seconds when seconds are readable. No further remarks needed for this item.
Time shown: 9,15
